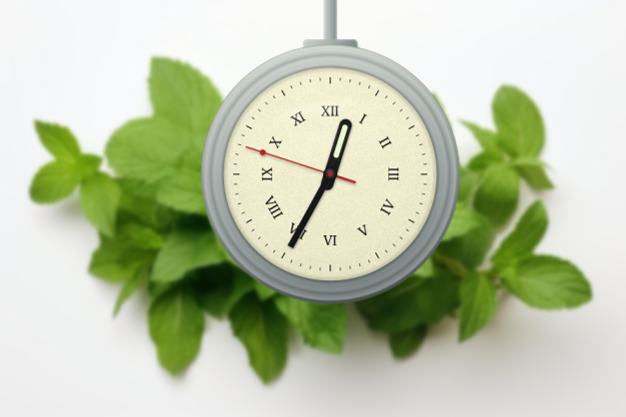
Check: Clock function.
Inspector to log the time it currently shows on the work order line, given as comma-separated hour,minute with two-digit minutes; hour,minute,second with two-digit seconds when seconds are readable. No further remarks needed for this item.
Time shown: 12,34,48
